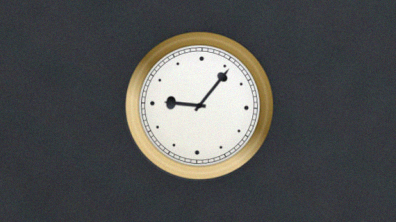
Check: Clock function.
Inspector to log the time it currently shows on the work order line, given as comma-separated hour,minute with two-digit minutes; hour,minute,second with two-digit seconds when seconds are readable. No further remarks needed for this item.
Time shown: 9,06
